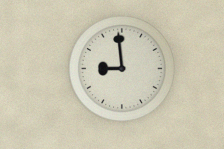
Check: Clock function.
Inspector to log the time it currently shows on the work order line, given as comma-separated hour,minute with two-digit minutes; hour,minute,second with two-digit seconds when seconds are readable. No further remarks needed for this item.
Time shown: 8,59
